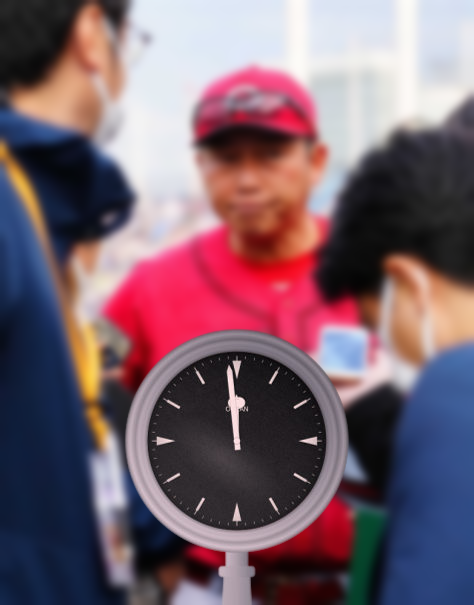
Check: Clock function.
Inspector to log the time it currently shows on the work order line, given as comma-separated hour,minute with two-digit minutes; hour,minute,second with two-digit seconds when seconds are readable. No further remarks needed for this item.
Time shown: 11,59
